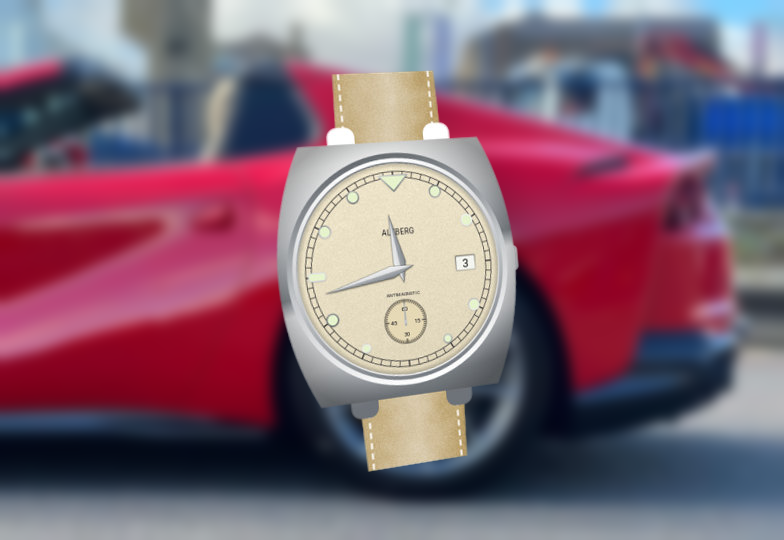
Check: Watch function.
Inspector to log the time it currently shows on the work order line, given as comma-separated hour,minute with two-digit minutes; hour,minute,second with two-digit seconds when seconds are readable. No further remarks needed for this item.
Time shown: 11,43
